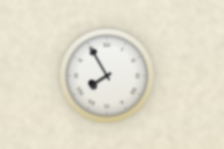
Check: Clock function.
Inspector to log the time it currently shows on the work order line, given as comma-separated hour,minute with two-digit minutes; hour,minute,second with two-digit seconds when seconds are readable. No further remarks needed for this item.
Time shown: 7,55
